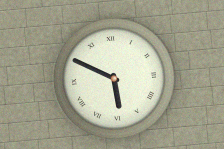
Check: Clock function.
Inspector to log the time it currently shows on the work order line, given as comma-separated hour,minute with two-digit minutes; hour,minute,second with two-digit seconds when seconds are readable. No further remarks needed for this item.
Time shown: 5,50
